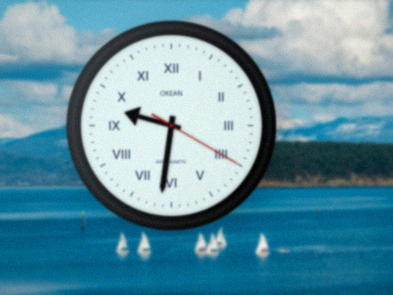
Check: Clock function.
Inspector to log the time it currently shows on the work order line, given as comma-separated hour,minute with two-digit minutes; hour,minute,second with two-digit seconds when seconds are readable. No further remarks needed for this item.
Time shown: 9,31,20
